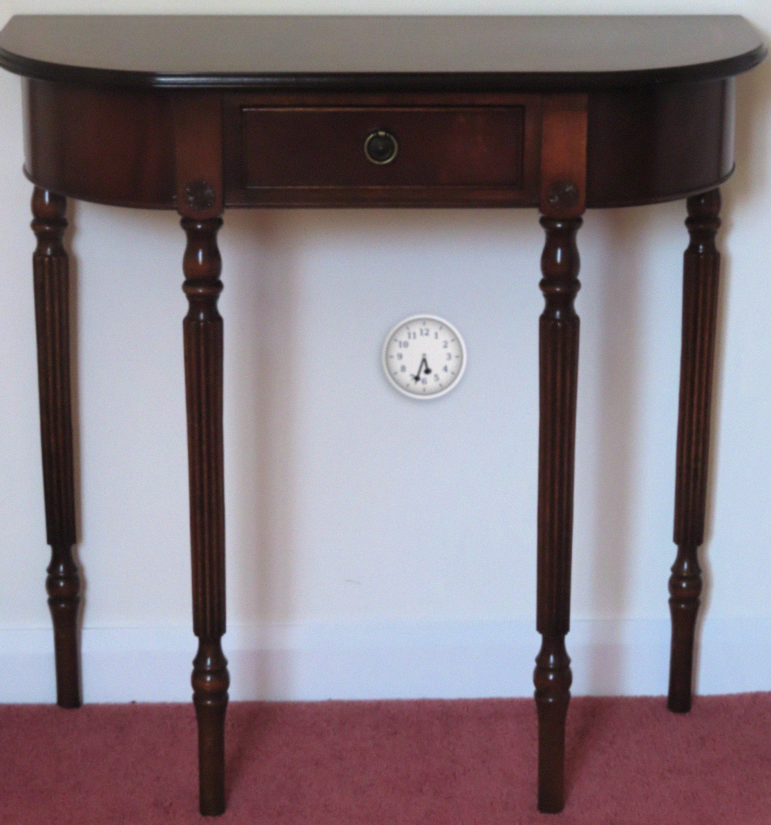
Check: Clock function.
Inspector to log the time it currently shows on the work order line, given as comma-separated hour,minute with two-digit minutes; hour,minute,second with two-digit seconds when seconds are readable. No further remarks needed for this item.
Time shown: 5,33
